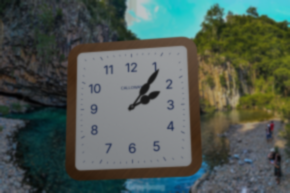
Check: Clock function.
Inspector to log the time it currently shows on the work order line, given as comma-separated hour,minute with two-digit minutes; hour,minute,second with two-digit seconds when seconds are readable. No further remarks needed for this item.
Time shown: 2,06
